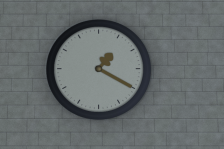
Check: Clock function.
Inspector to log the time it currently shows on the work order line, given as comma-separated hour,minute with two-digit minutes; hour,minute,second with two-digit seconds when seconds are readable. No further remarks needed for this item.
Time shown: 1,20
